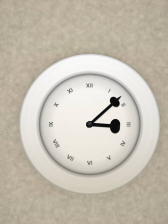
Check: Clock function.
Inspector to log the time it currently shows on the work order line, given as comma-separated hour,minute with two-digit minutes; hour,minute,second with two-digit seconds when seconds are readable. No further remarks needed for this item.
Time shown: 3,08
